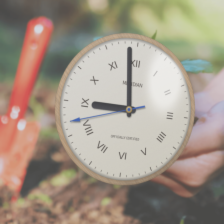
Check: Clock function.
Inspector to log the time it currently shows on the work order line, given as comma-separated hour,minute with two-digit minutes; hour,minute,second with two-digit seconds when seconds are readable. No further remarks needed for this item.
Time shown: 8,58,42
